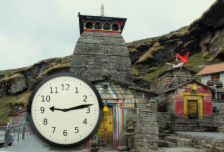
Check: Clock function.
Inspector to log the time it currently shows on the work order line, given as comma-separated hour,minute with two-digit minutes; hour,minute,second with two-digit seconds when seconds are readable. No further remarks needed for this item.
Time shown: 9,13
